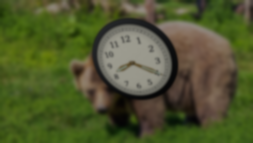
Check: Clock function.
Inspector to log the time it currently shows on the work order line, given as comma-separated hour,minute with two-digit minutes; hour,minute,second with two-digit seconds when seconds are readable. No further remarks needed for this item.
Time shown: 8,20
